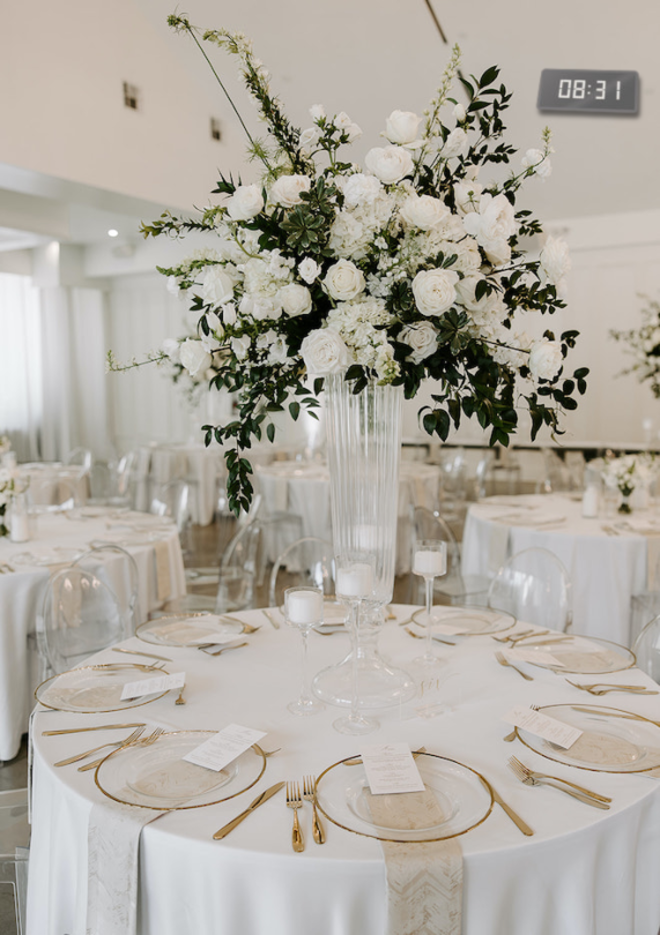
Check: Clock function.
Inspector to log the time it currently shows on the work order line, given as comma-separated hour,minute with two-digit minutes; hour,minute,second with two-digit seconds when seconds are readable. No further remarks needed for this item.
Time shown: 8,31
